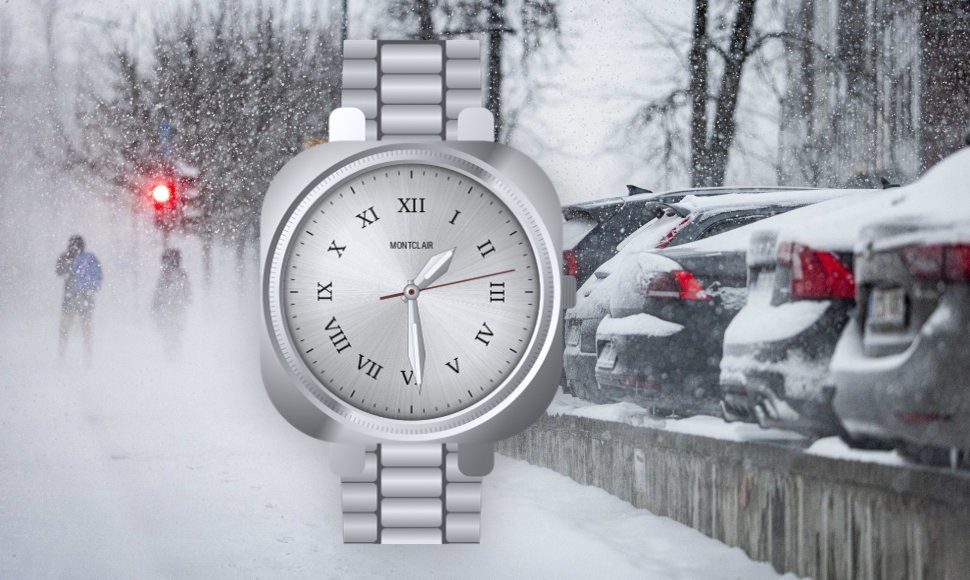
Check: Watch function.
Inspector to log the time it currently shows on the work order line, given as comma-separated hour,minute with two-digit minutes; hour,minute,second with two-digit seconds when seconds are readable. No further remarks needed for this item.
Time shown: 1,29,13
